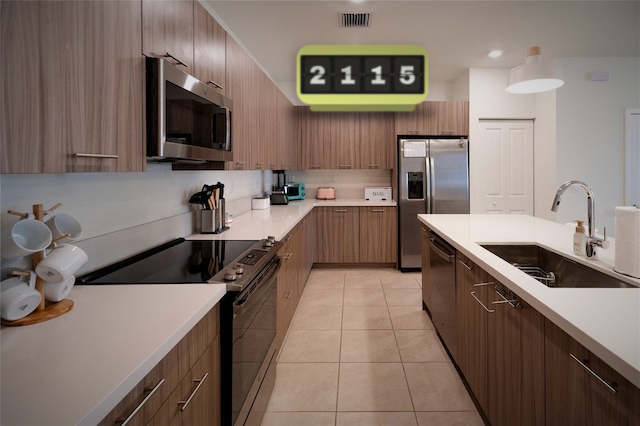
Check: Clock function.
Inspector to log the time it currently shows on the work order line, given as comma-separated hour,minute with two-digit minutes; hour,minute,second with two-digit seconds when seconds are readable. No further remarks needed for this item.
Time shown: 21,15
